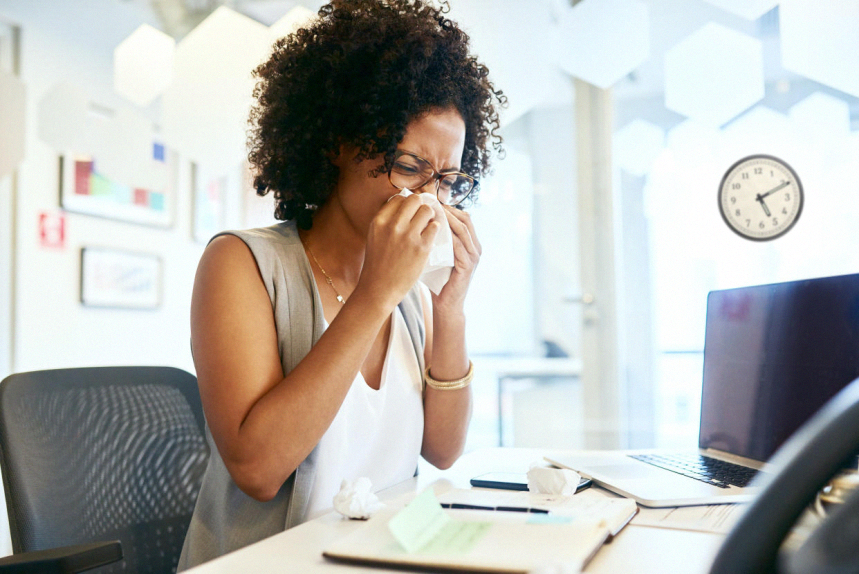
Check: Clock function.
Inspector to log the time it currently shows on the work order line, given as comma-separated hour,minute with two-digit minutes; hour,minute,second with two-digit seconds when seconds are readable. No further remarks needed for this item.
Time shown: 5,11
